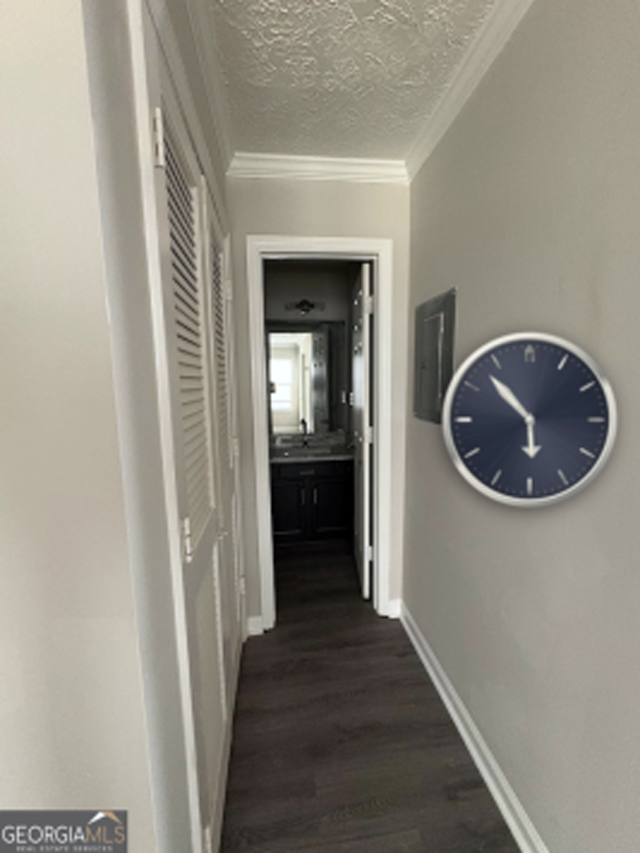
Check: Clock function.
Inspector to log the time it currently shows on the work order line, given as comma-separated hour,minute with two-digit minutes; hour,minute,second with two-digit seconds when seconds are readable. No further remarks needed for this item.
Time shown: 5,53
